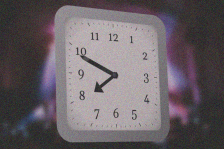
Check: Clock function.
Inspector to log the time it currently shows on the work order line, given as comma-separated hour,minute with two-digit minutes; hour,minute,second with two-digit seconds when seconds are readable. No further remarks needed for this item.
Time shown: 7,49
